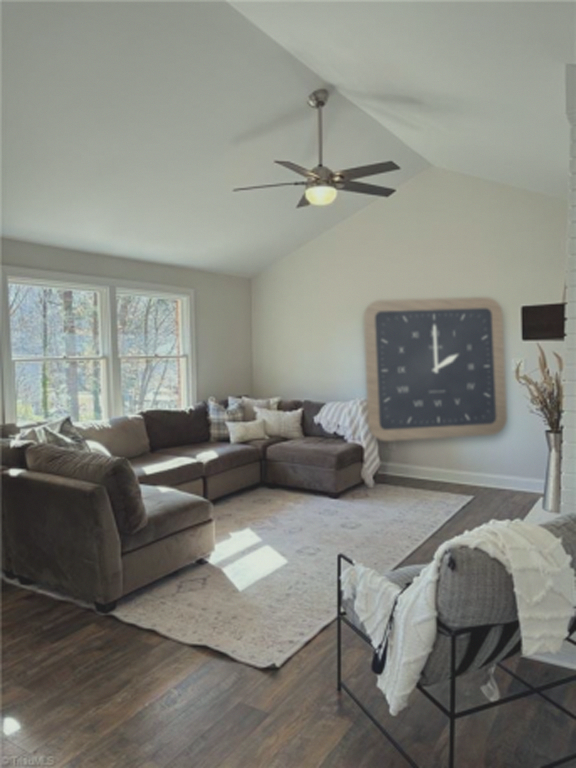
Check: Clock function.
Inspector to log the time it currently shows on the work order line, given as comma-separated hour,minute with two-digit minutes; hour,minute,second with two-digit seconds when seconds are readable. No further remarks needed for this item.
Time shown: 2,00
